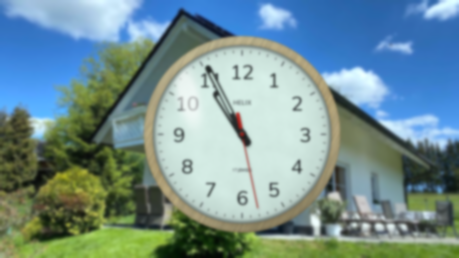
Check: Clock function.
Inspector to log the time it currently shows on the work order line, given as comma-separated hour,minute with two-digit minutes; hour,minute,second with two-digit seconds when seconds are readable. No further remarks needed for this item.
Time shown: 10,55,28
